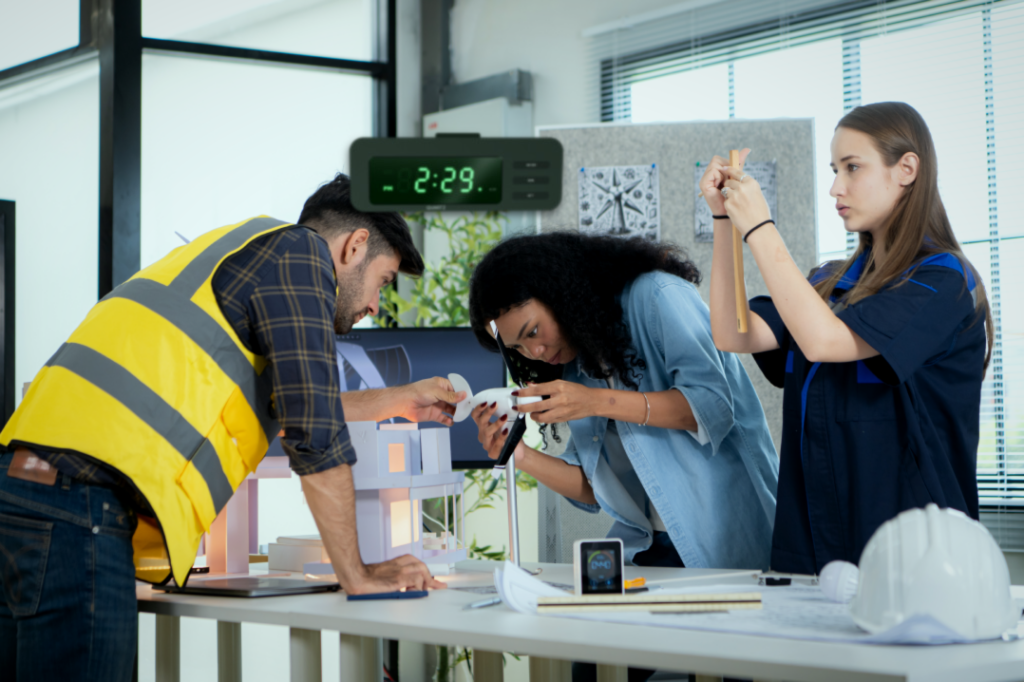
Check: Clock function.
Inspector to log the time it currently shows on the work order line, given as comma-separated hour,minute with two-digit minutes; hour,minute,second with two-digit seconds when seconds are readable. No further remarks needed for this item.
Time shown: 2,29
